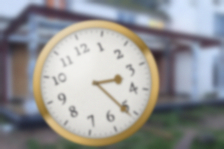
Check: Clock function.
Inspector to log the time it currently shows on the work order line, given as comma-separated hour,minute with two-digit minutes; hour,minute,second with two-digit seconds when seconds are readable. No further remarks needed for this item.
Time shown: 3,26
